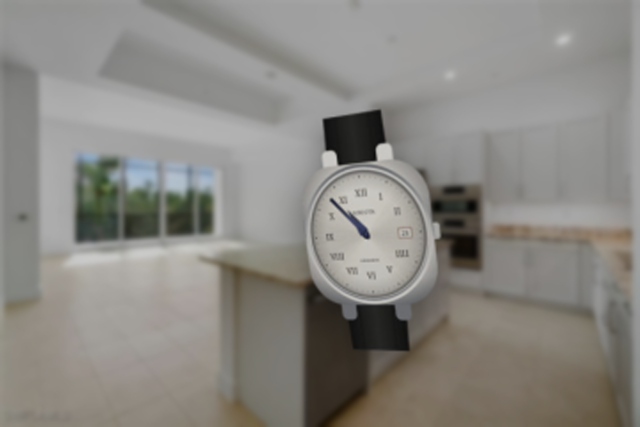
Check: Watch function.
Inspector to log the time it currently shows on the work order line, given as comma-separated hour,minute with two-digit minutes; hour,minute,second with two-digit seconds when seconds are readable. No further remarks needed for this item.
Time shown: 10,53
